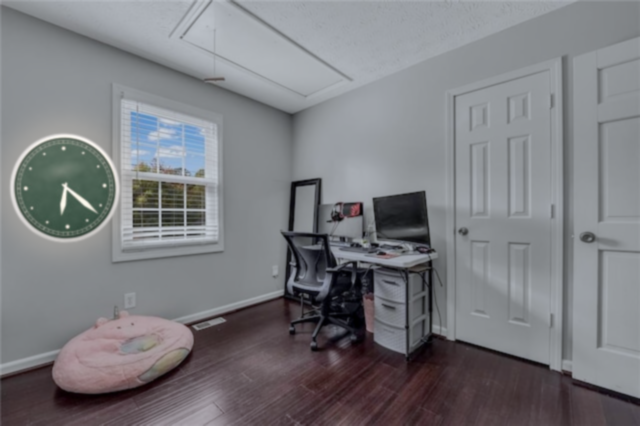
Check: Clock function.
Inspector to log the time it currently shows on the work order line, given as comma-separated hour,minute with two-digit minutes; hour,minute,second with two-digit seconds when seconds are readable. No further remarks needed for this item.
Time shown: 6,22
